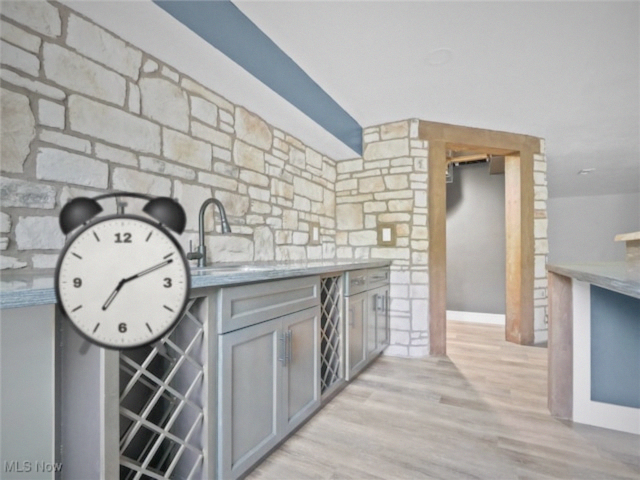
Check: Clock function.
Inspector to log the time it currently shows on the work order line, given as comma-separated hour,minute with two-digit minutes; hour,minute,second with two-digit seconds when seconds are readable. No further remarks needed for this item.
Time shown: 7,11
